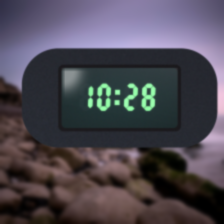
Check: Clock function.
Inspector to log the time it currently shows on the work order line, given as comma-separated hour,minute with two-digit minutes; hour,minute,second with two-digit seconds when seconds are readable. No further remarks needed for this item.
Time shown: 10,28
